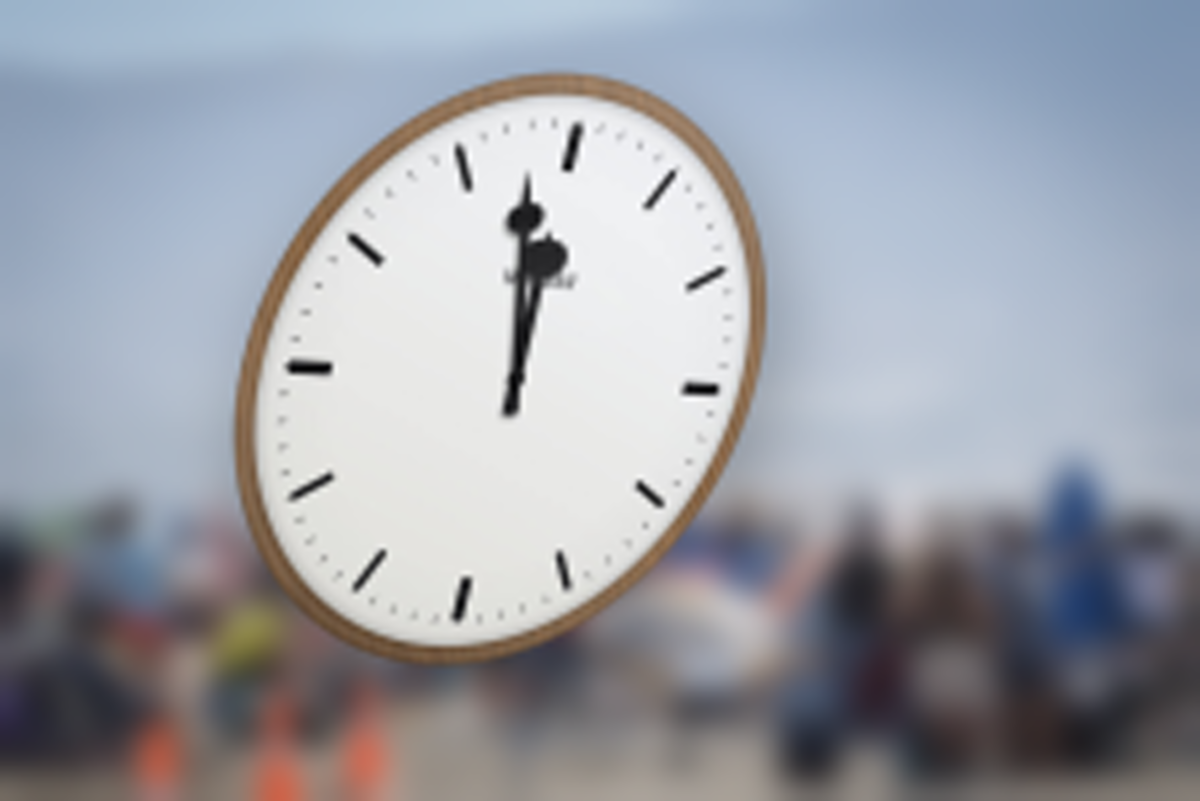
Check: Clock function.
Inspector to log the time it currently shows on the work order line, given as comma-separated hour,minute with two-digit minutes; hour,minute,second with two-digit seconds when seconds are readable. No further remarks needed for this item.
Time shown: 11,58
